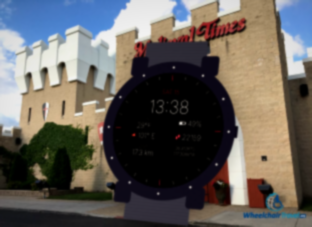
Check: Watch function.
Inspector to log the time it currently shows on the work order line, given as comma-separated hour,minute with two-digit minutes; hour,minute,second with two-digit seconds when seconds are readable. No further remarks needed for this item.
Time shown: 13,38
